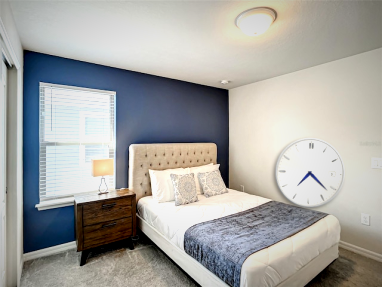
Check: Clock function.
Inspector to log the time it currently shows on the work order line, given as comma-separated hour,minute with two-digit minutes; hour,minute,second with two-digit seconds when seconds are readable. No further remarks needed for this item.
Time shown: 7,22
